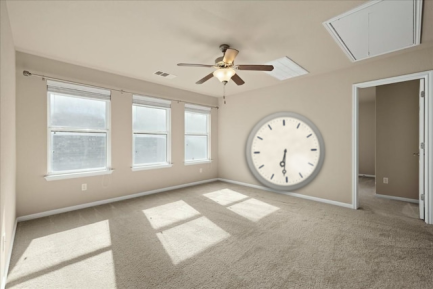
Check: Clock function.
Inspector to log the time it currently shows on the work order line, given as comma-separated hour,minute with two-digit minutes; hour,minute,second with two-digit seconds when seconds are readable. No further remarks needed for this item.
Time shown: 6,31
